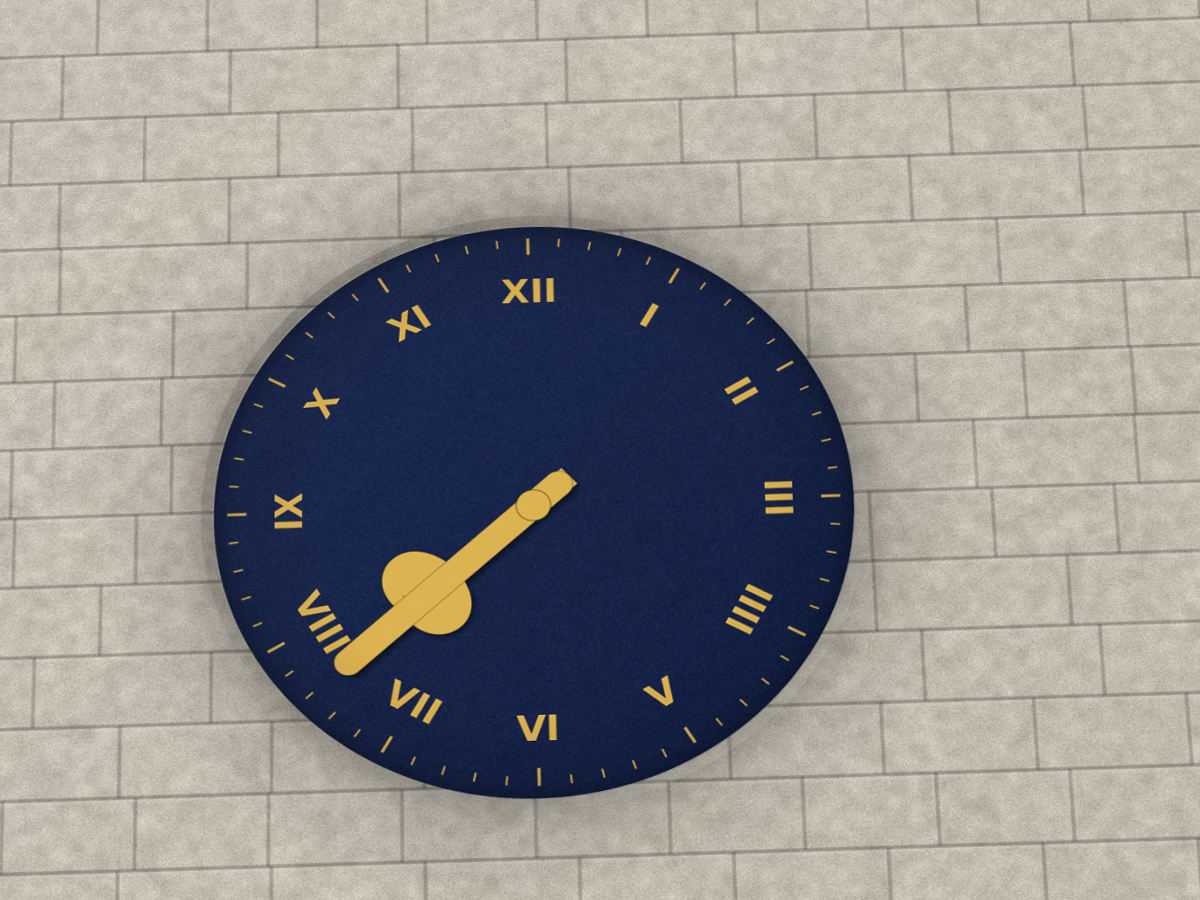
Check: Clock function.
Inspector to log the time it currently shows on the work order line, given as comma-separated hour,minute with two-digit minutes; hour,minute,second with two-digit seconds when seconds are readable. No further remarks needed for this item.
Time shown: 7,38
